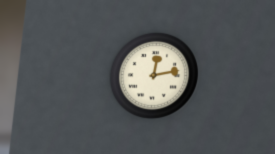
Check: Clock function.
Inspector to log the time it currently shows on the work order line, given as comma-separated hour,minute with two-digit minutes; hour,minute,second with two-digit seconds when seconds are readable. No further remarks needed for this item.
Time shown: 12,13
